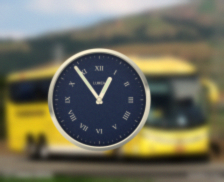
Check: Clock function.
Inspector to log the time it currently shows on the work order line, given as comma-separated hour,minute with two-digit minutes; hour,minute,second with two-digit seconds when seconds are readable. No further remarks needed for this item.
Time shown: 12,54
